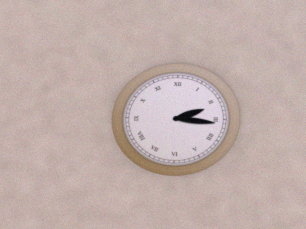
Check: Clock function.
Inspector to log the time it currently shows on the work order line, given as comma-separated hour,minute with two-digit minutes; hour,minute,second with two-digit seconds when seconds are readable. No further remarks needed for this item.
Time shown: 2,16
